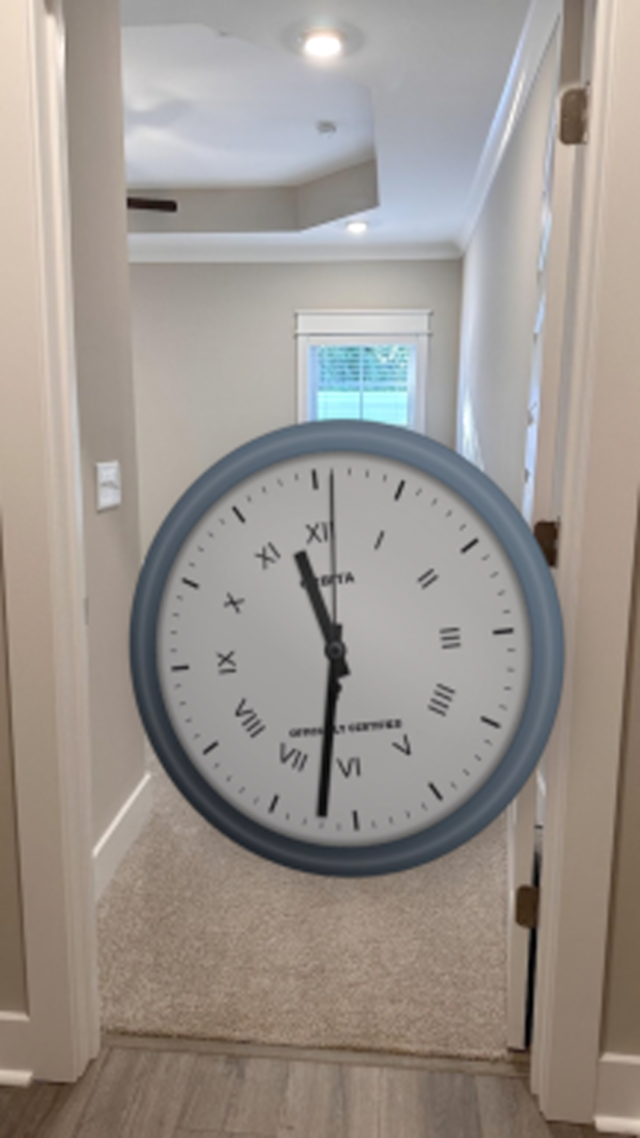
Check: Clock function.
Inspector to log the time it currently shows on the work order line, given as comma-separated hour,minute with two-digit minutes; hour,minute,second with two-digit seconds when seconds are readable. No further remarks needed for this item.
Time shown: 11,32,01
